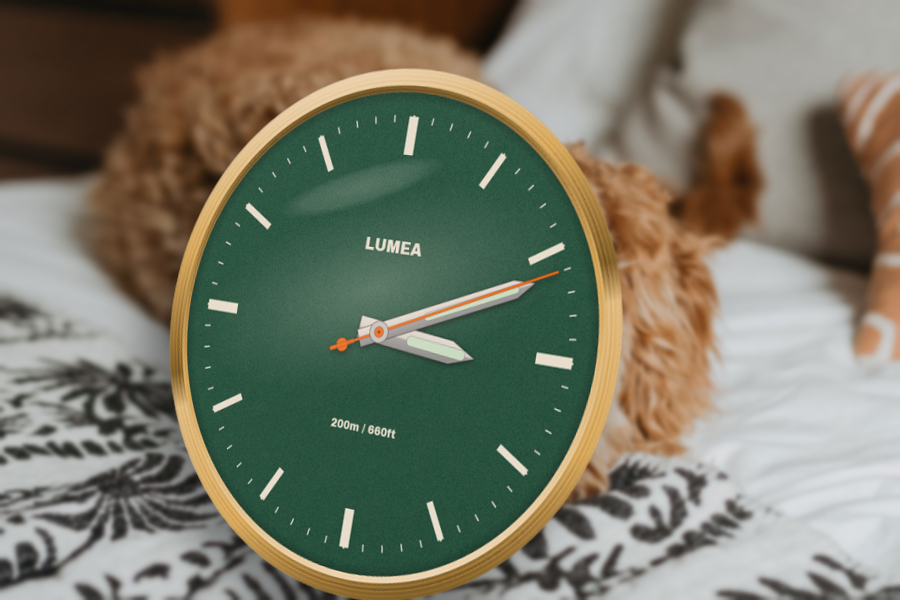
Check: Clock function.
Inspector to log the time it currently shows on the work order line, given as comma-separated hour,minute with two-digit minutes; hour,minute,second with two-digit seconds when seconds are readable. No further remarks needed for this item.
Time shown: 3,11,11
